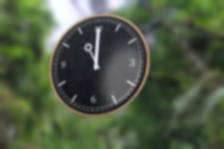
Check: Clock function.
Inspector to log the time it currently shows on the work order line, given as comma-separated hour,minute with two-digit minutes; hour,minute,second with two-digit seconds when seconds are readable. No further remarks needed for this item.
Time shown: 11,00
